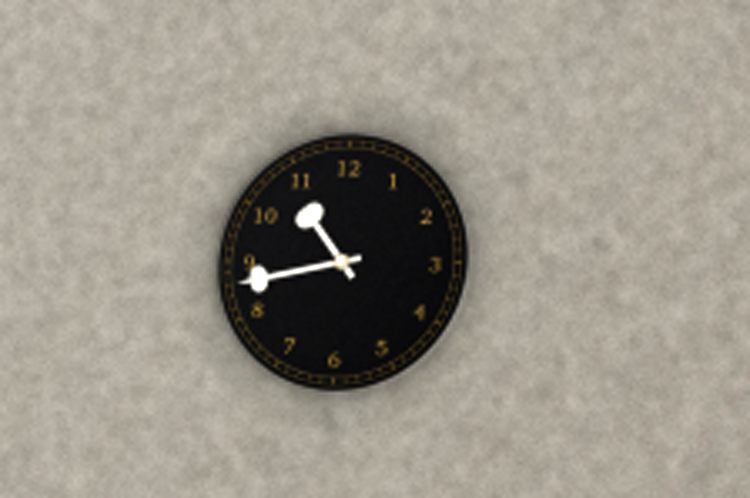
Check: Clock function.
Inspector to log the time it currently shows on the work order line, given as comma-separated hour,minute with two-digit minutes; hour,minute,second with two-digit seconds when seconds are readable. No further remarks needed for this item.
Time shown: 10,43
